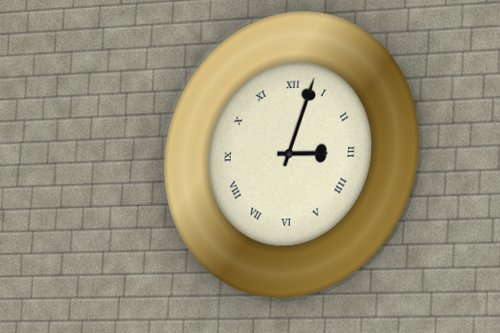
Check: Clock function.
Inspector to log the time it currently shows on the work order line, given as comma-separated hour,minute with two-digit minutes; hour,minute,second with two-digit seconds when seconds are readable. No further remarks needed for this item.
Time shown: 3,03
